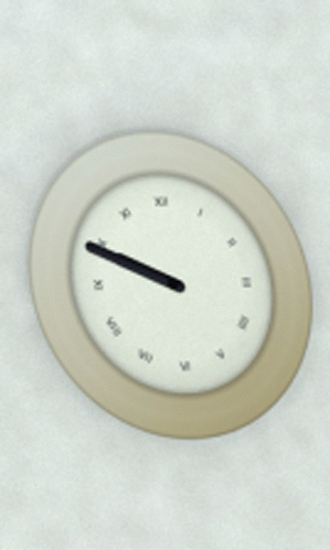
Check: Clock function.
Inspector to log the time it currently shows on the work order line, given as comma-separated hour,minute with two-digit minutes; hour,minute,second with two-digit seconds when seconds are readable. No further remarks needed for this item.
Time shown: 9,49
